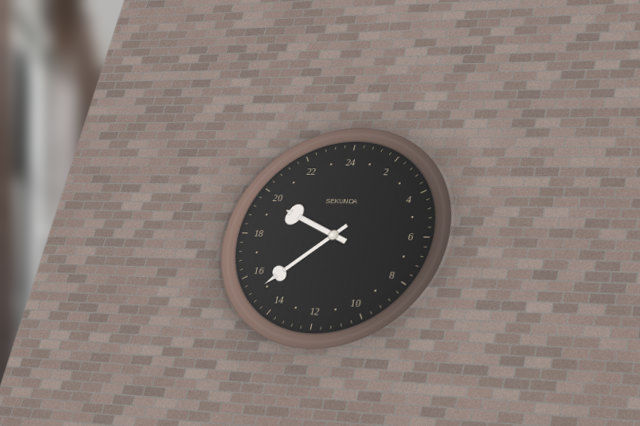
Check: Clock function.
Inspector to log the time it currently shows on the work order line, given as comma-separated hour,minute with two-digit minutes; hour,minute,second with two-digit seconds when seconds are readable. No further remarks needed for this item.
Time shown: 19,38
